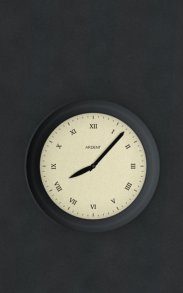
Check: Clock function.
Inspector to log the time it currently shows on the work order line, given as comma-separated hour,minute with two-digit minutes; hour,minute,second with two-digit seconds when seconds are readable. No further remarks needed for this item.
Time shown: 8,07
